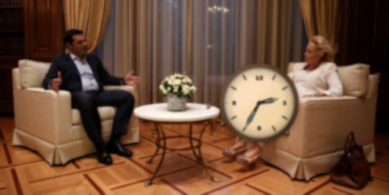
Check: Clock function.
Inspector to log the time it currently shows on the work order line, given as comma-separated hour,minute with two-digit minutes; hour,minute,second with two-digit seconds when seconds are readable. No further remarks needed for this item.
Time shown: 2,35
